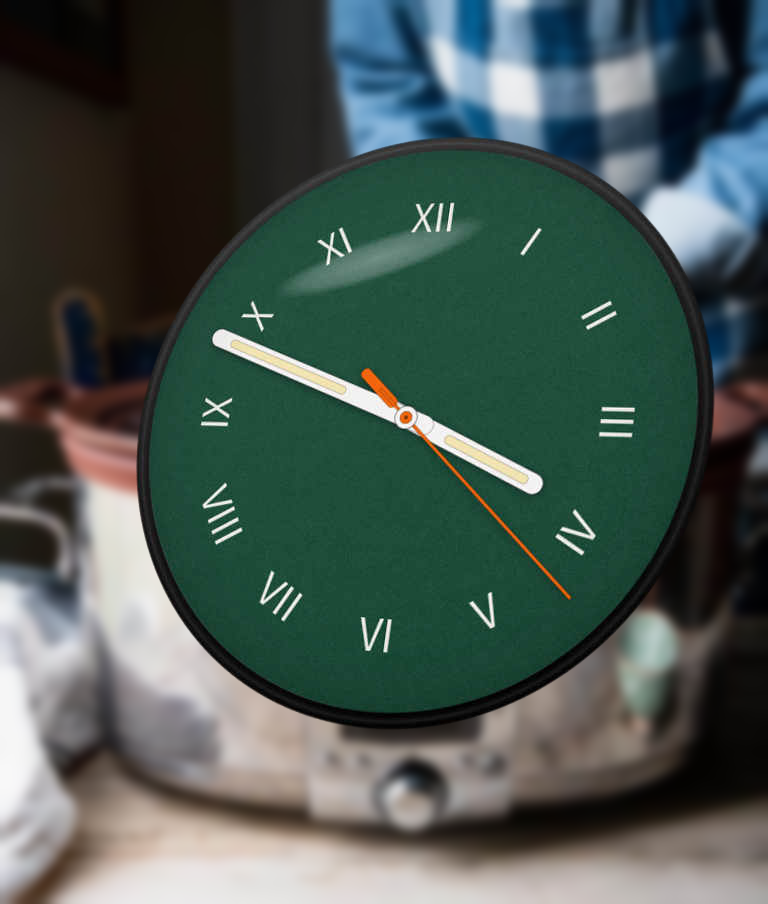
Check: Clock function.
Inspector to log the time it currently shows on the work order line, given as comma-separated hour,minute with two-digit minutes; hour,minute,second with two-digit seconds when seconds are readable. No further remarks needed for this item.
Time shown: 3,48,22
